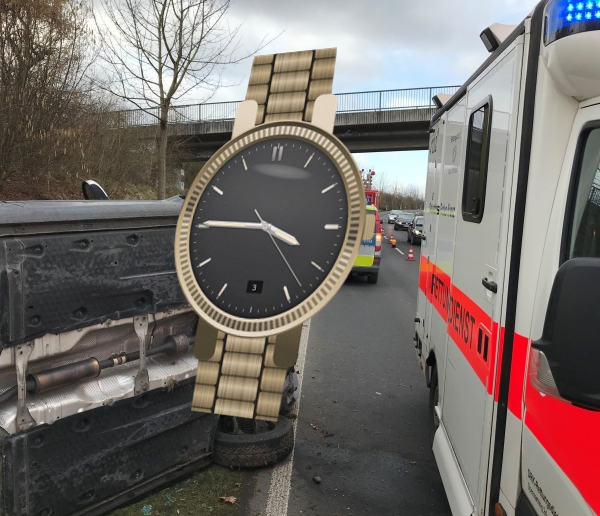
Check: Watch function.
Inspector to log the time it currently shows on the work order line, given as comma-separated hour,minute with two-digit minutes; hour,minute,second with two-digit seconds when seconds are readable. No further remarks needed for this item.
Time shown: 3,45,23
